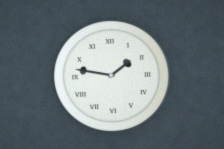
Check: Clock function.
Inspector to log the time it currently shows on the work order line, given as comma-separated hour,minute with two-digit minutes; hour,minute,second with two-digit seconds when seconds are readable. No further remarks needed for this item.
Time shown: 1,47
